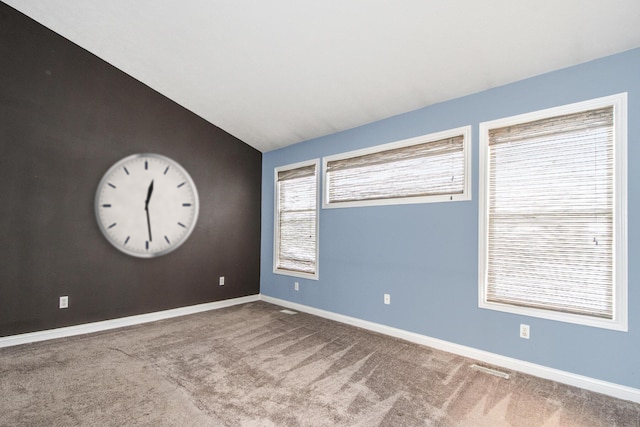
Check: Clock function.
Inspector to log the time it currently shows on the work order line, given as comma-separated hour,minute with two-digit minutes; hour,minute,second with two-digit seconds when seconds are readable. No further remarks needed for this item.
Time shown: 12,29
